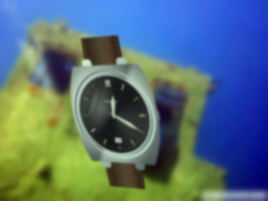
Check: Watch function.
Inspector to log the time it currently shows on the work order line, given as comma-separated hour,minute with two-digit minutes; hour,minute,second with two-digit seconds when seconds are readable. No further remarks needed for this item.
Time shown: 12,20
